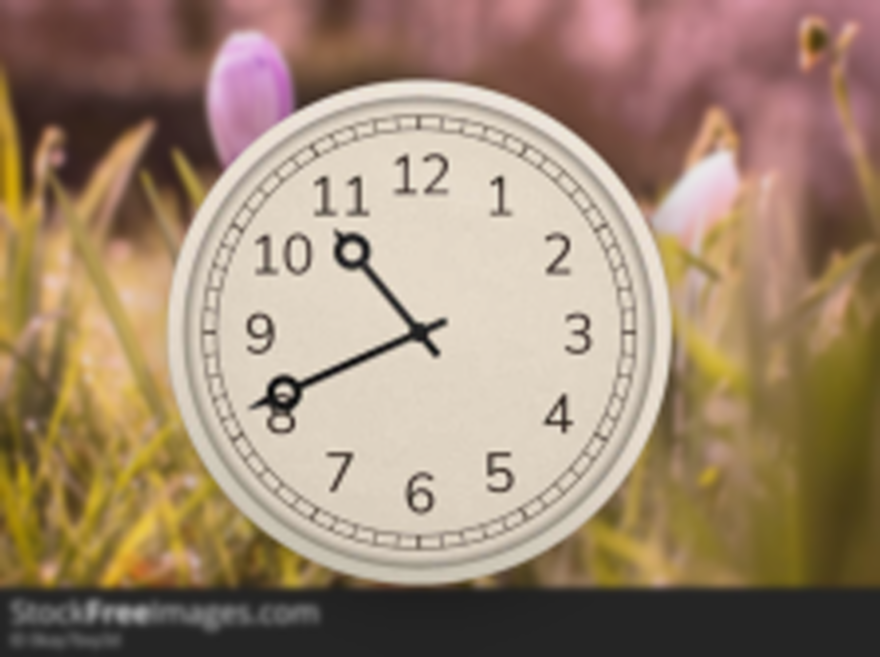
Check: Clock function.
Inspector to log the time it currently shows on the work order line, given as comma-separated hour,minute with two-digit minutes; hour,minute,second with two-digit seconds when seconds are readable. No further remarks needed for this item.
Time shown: 10,41
